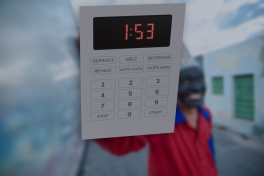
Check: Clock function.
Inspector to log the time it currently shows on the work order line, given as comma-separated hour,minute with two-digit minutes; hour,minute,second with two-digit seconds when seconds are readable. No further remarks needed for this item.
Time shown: 1,53
